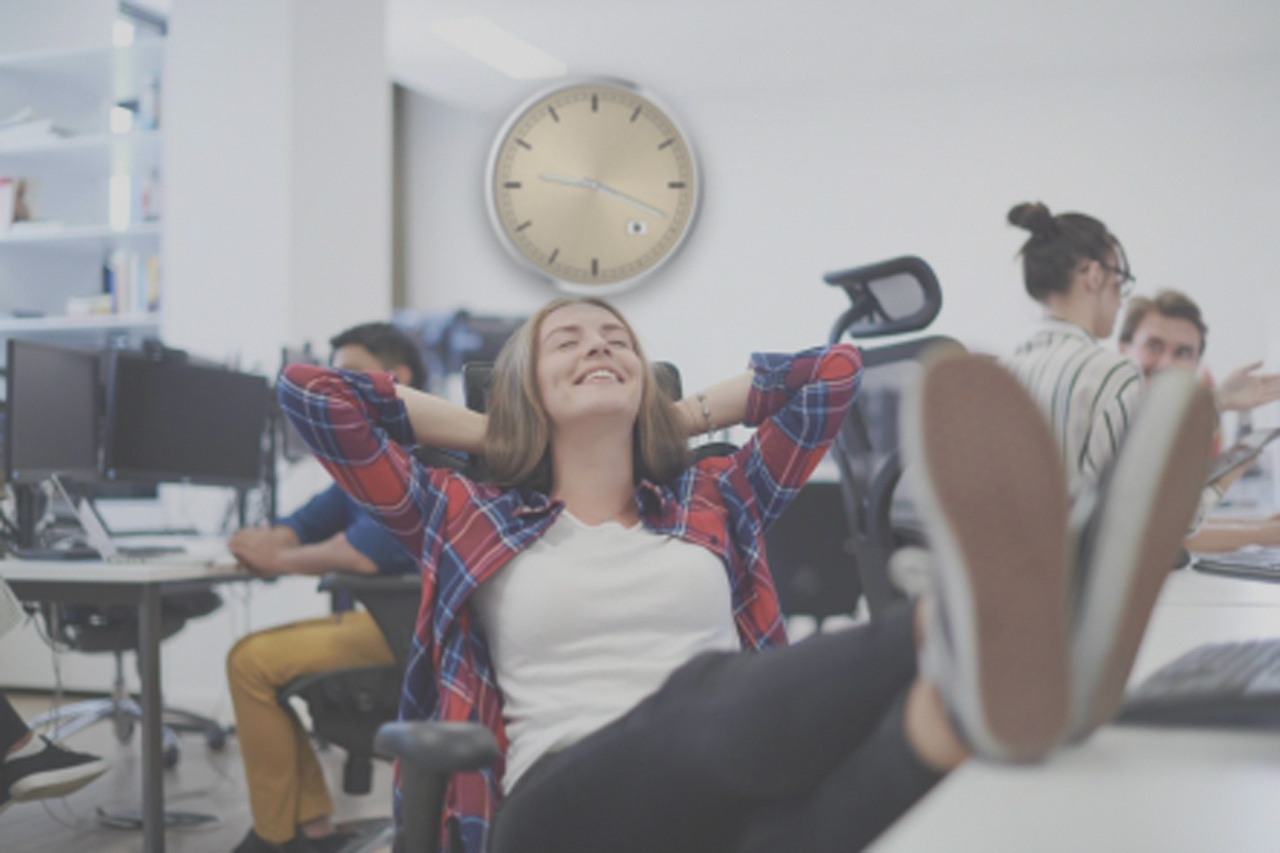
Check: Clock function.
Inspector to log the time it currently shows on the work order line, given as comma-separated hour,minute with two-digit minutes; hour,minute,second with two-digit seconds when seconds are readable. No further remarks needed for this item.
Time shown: 9,19
